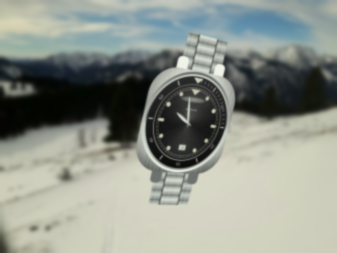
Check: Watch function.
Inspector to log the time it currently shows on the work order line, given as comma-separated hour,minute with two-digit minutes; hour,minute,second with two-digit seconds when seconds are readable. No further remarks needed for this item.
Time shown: 9,58
